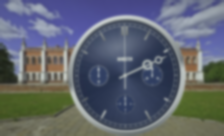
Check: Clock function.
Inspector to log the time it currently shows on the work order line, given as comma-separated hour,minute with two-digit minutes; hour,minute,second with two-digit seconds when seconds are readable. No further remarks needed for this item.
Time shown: 2,11
